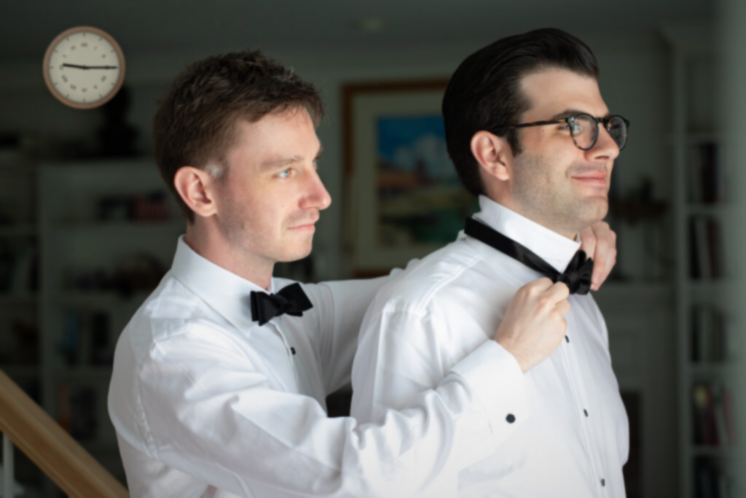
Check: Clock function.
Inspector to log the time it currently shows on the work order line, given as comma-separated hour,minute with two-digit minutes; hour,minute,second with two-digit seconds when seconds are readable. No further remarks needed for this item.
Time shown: 9,15
